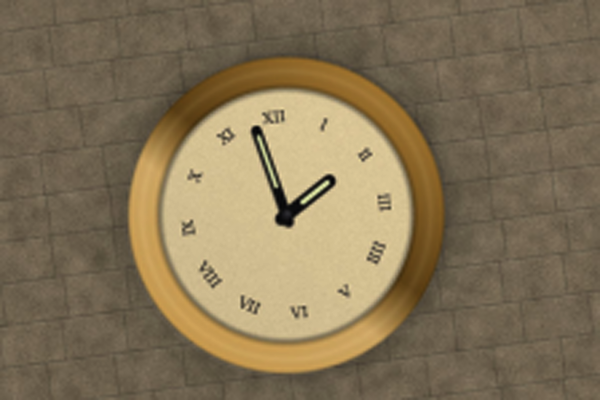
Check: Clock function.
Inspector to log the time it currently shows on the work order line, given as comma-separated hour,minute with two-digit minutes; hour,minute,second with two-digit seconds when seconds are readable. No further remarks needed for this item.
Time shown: 1,58
